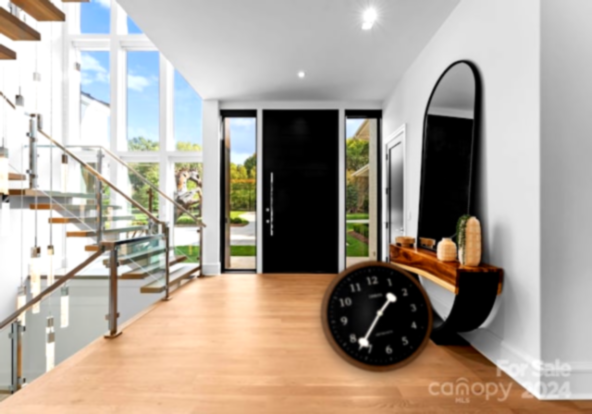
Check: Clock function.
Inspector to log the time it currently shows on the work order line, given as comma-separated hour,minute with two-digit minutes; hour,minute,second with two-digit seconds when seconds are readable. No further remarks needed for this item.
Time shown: 1,37
